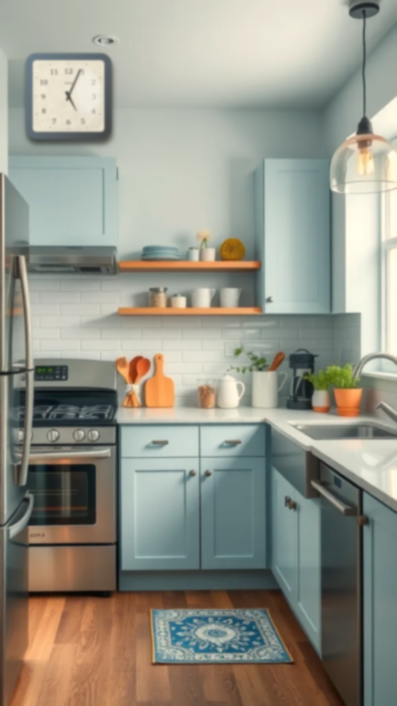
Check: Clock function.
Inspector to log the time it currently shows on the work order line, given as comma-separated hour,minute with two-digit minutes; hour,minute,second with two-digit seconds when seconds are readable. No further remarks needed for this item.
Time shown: 5,04
